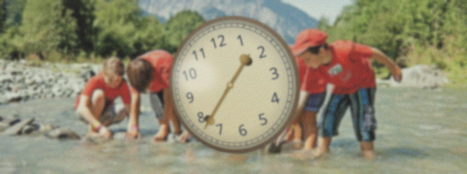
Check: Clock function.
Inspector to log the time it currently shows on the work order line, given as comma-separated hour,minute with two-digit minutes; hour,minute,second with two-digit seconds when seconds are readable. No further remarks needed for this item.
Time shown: 1,38
